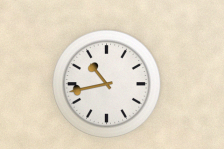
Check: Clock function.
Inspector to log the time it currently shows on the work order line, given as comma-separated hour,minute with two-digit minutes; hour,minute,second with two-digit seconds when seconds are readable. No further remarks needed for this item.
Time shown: 10,43
